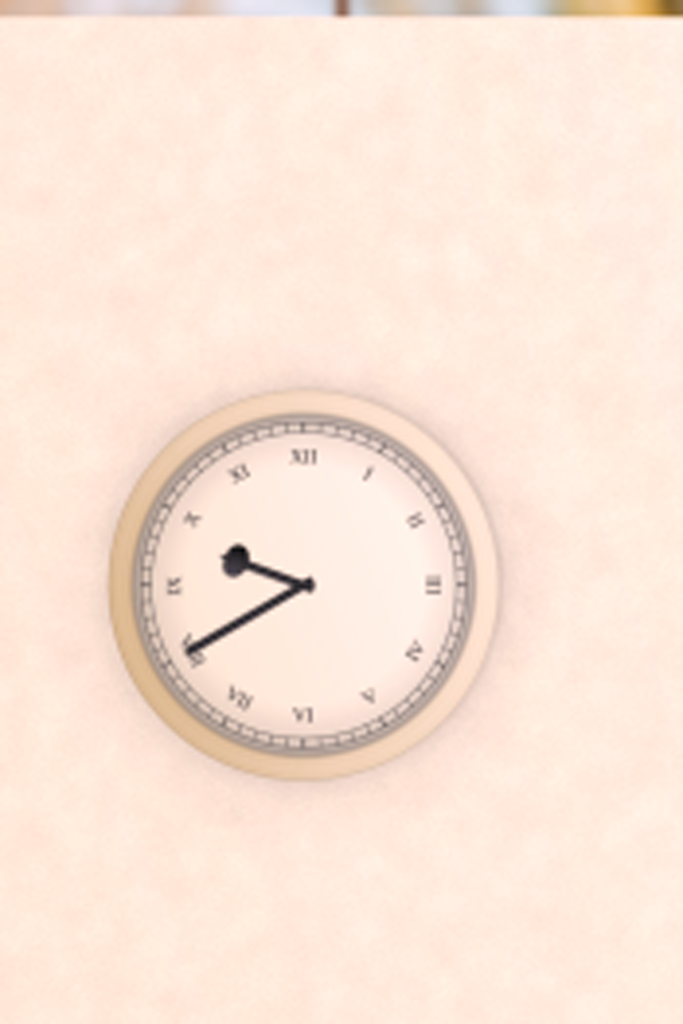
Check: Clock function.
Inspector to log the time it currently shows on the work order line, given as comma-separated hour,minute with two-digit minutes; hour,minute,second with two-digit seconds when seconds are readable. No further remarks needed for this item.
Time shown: 9,40
